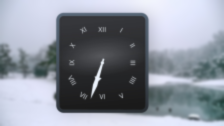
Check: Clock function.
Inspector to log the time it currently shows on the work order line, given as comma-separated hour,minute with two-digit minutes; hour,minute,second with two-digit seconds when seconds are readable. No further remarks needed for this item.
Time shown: 6,33
